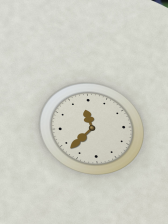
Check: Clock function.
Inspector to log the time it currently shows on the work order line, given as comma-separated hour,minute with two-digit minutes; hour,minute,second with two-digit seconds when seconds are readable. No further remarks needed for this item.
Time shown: 11,38
